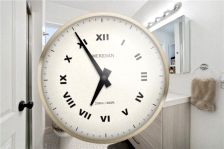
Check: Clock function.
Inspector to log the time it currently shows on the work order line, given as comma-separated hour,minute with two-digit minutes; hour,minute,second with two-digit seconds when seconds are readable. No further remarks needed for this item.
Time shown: 6,55
